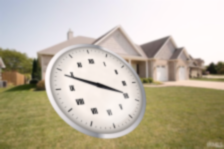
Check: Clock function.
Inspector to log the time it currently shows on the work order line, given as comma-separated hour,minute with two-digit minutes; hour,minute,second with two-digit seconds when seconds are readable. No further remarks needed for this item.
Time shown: 3,49
